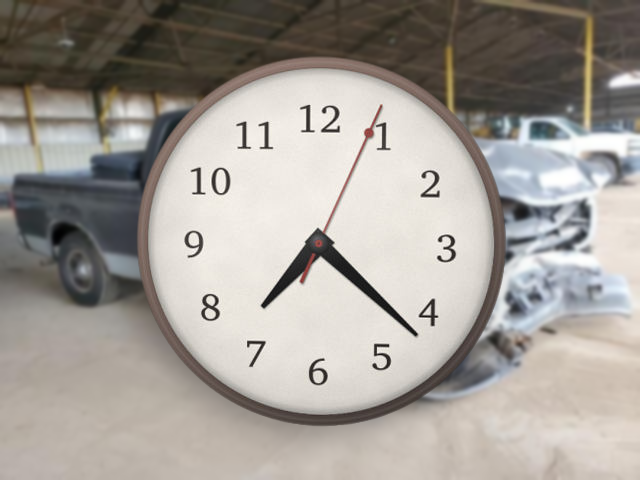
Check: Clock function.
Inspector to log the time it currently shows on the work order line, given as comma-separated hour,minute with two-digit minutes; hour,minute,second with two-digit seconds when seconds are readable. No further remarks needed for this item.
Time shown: 7,22,04
